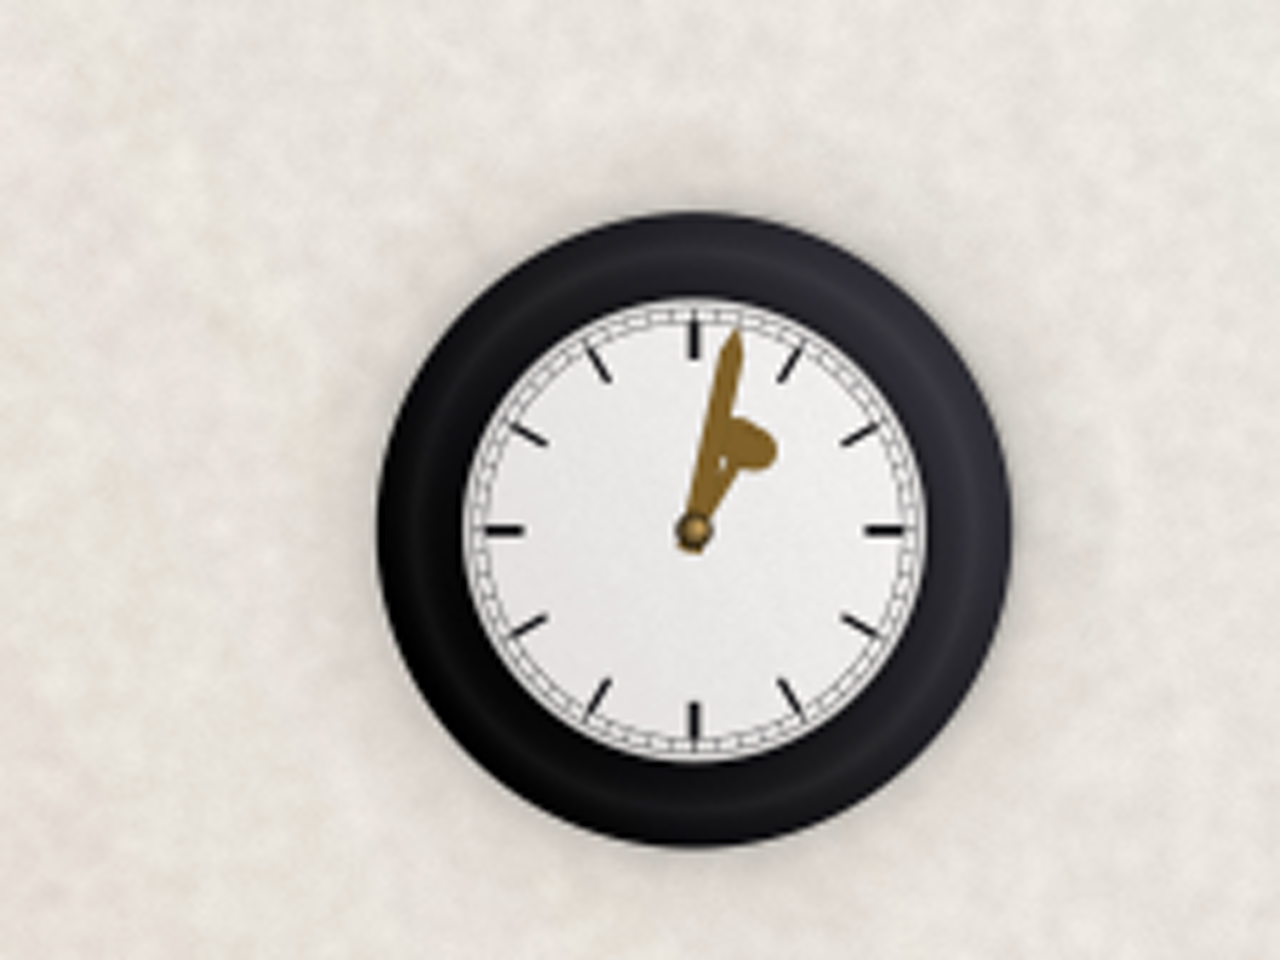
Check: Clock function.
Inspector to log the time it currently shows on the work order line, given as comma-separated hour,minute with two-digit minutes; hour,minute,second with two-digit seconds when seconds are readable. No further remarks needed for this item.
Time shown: 1,02
